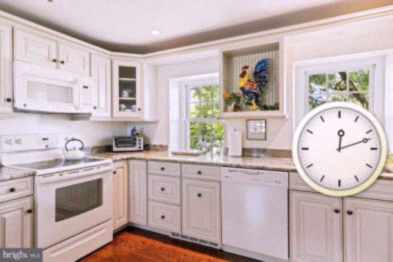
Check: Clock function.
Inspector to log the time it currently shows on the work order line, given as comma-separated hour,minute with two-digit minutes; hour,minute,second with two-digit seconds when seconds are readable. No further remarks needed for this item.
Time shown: 12,12
